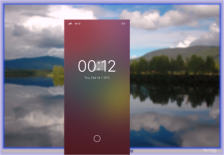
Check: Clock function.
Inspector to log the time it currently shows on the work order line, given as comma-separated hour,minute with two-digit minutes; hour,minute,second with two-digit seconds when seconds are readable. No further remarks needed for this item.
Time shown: 0,12
